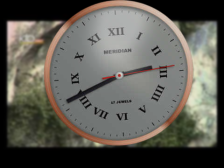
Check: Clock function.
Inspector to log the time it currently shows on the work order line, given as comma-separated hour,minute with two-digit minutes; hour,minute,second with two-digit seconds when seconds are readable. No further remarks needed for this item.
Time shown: 2,41,14
